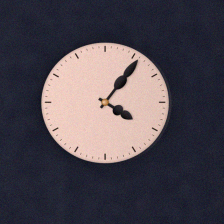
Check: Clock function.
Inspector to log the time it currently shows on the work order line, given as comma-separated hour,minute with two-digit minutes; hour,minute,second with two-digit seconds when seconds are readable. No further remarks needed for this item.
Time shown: 4,06
